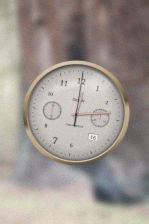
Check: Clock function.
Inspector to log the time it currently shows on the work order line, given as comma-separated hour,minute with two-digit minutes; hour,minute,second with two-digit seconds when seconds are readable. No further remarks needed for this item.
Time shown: 12,13
